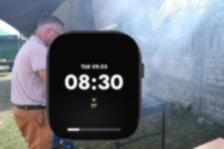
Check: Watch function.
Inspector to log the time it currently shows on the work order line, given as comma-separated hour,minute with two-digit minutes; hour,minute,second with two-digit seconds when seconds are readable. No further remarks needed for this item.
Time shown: 8,30
